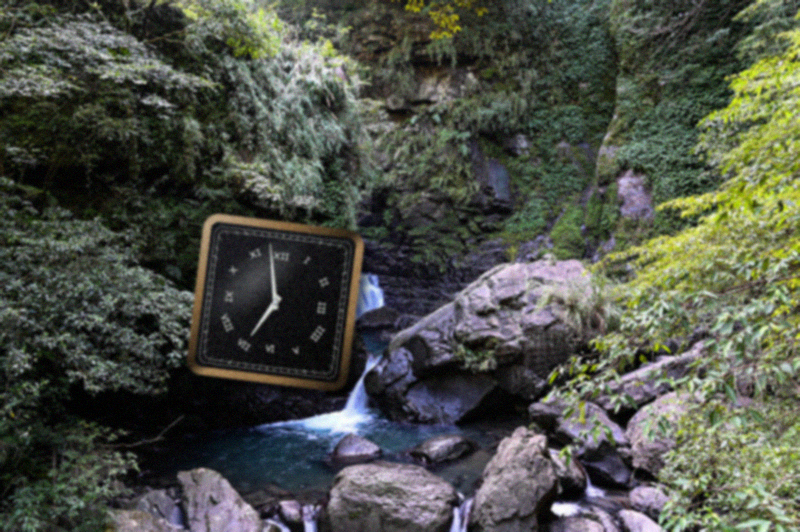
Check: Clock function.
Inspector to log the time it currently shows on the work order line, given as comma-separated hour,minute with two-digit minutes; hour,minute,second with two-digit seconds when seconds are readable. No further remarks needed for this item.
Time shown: 6,58
